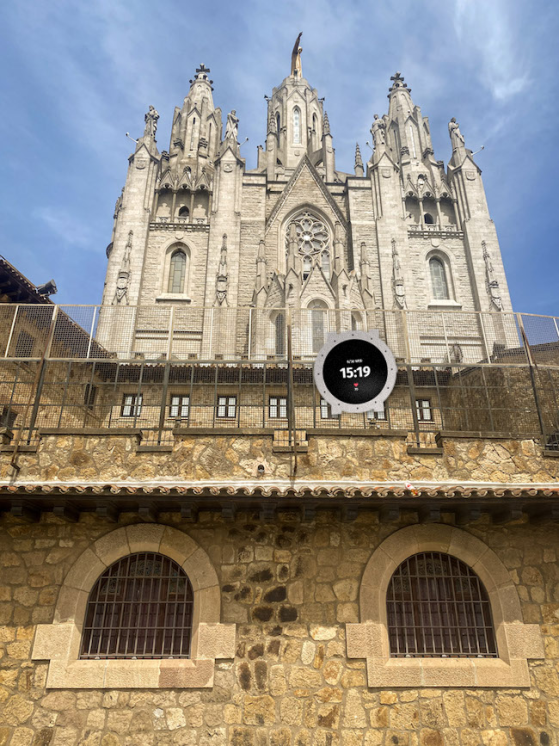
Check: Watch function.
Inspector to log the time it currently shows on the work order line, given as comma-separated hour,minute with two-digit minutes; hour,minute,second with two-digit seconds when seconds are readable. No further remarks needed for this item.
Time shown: 15,19
